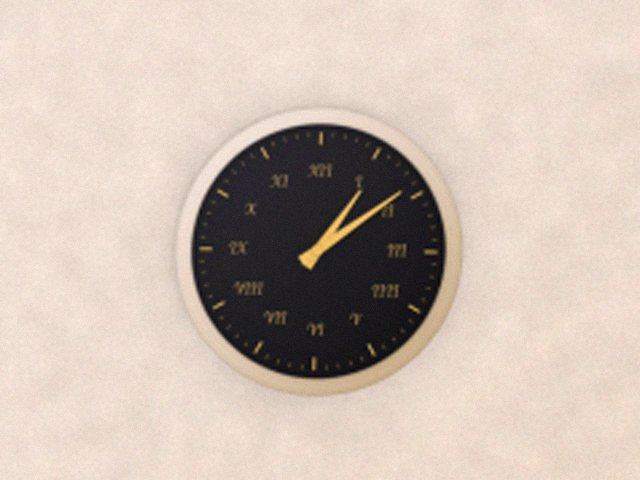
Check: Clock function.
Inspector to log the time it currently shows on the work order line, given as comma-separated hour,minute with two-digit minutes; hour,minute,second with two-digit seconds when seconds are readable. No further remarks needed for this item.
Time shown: 1,09
